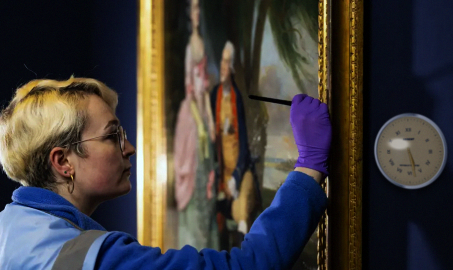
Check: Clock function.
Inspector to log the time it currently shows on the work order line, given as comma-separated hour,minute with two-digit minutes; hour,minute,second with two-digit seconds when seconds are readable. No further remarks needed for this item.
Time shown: 5,28
